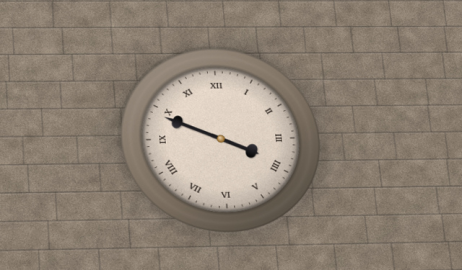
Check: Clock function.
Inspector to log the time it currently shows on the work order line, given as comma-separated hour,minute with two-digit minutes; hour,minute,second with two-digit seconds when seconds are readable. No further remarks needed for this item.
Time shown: 3,49
